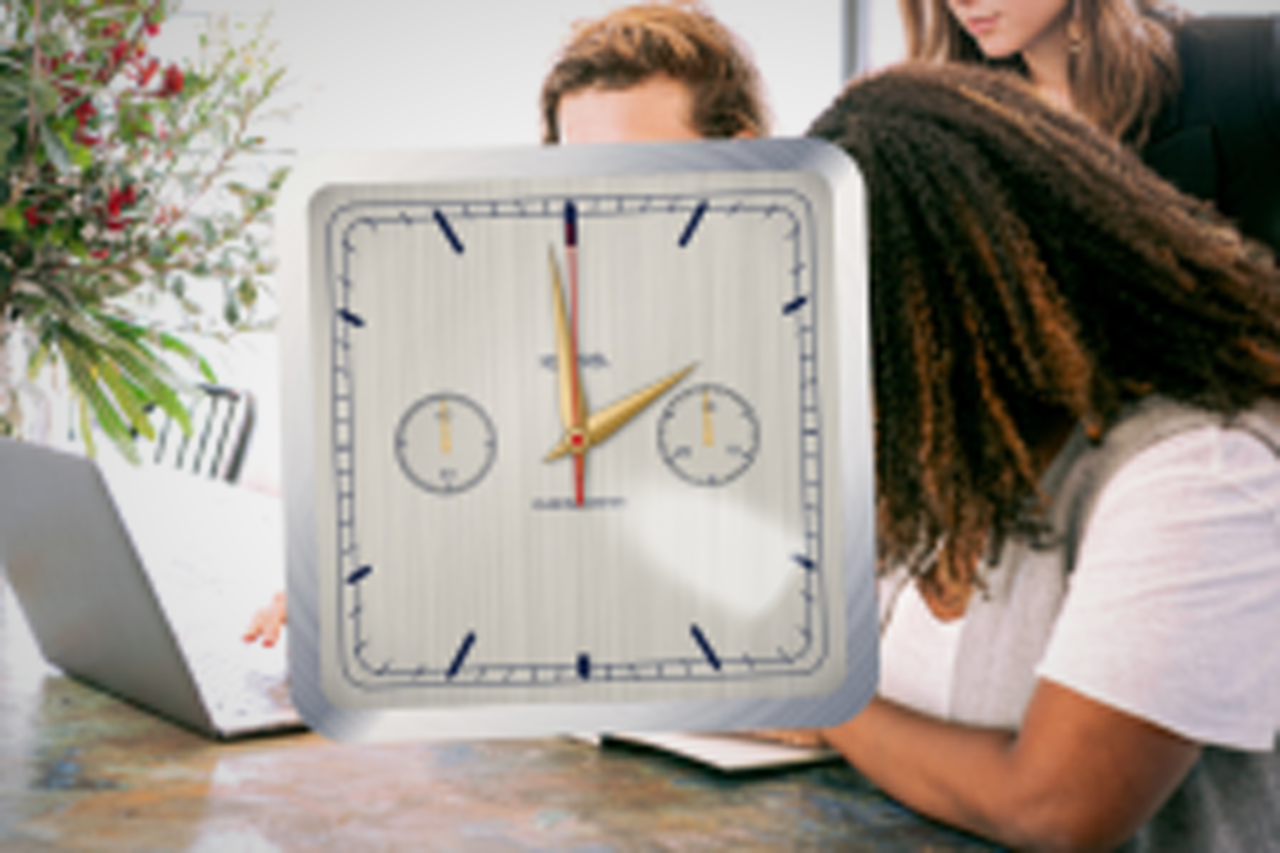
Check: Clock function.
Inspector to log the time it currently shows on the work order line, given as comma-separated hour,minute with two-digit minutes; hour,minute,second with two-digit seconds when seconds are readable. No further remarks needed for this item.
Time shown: 1,59
